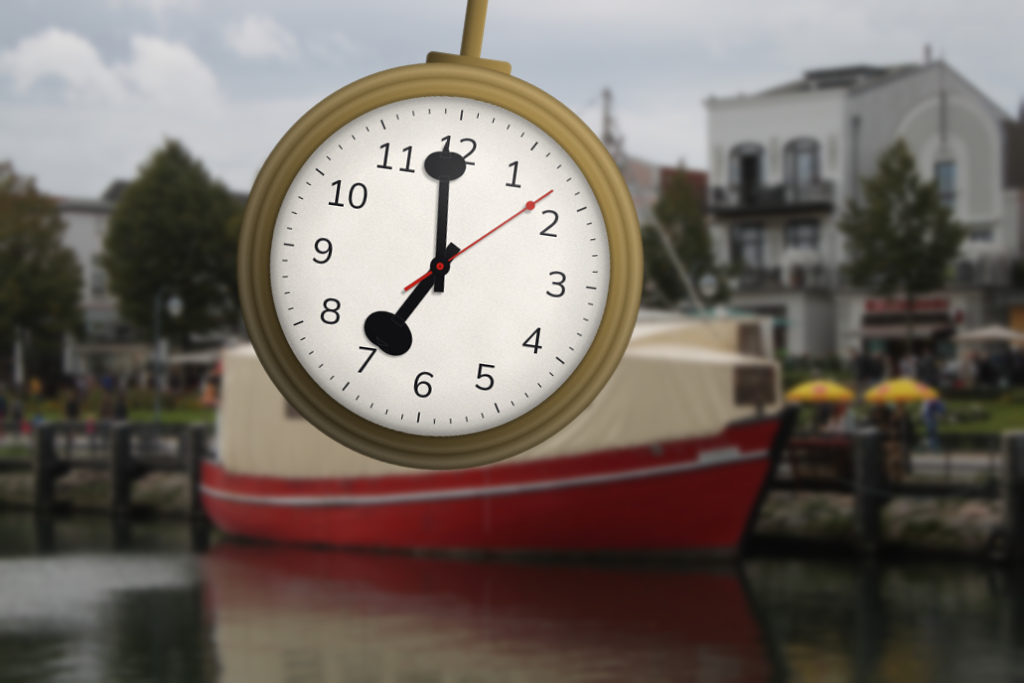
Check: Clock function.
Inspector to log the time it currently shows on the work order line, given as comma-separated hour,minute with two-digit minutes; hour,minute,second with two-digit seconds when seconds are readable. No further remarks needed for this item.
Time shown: 6,59,08
